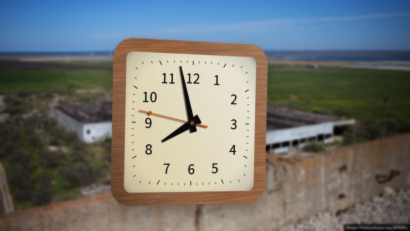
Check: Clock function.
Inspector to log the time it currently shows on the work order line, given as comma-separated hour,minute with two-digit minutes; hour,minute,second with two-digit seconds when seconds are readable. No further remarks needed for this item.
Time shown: 7,57,47
